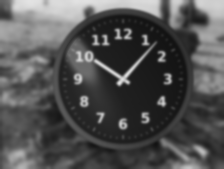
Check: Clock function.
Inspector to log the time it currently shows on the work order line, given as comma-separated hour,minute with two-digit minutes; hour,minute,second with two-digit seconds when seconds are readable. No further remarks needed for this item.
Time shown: 10,07
